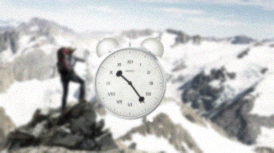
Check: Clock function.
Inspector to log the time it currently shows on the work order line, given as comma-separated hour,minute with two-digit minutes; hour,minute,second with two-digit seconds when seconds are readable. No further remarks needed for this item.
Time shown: 10,24
